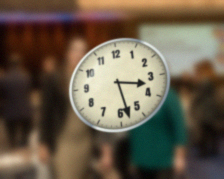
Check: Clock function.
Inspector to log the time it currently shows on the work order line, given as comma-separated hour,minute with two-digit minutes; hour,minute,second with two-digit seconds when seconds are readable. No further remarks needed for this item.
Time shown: 3,28
